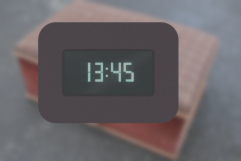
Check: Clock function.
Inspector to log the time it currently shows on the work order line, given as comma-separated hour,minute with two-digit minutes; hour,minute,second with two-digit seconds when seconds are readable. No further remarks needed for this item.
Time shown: 13,45
